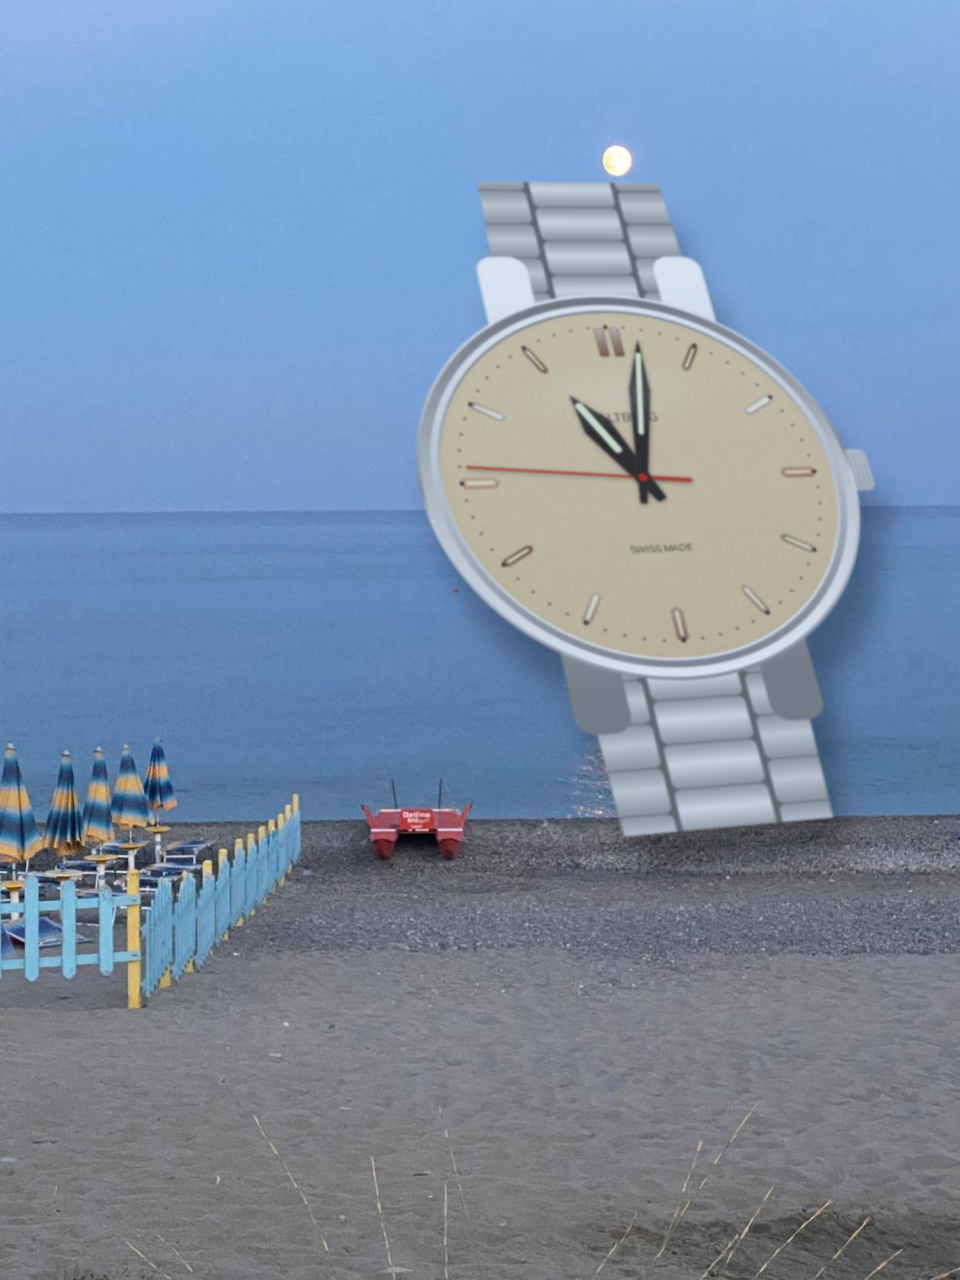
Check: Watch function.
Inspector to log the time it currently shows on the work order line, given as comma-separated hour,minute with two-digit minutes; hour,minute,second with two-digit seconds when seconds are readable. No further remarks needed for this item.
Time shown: 11,01,46
